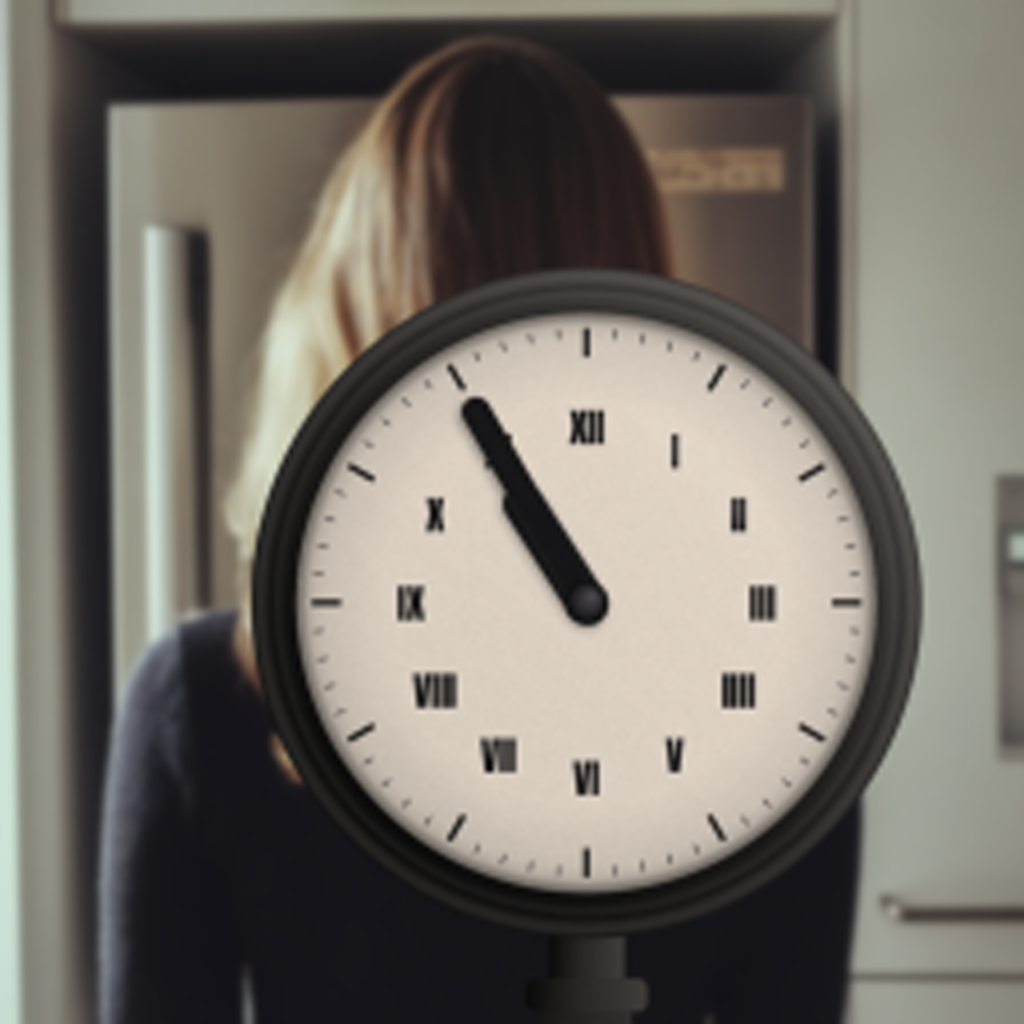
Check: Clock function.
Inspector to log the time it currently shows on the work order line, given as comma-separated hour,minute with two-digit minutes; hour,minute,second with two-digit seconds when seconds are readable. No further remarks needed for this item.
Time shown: 10,55
